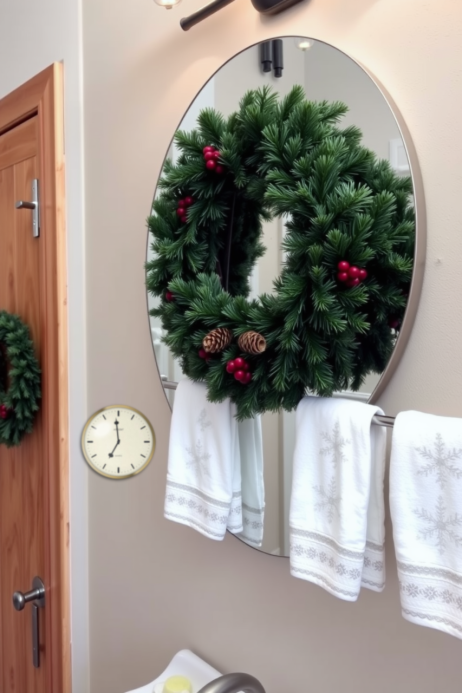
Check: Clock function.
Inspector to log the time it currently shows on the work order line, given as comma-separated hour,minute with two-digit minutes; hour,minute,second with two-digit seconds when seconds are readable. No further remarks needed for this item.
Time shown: 6,59
